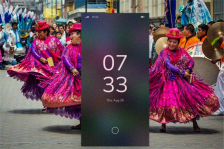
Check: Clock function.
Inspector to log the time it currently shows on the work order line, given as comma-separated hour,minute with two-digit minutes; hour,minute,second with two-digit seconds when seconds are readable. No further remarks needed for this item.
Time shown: 7,33
